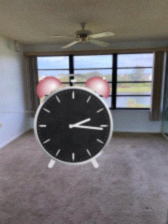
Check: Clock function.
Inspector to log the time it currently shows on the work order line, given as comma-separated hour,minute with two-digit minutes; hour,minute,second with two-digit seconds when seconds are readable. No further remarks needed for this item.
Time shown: 2,16
